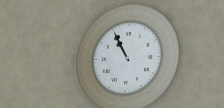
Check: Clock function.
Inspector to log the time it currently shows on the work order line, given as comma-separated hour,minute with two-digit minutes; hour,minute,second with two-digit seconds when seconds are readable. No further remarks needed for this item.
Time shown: 10,55
